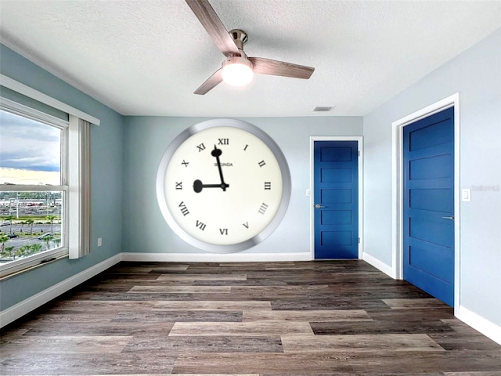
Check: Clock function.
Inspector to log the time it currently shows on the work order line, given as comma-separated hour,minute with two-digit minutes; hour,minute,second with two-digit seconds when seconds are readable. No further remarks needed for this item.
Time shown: 8,58
